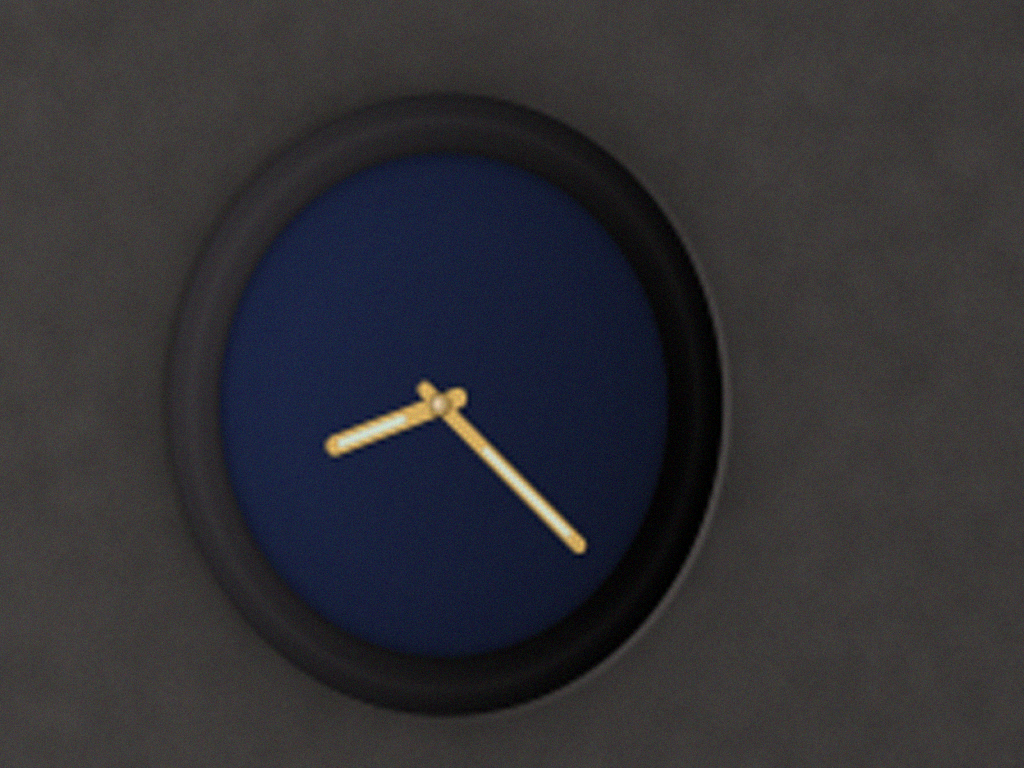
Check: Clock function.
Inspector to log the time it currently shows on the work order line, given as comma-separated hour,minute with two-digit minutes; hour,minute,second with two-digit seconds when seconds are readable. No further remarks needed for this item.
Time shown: 8,22
